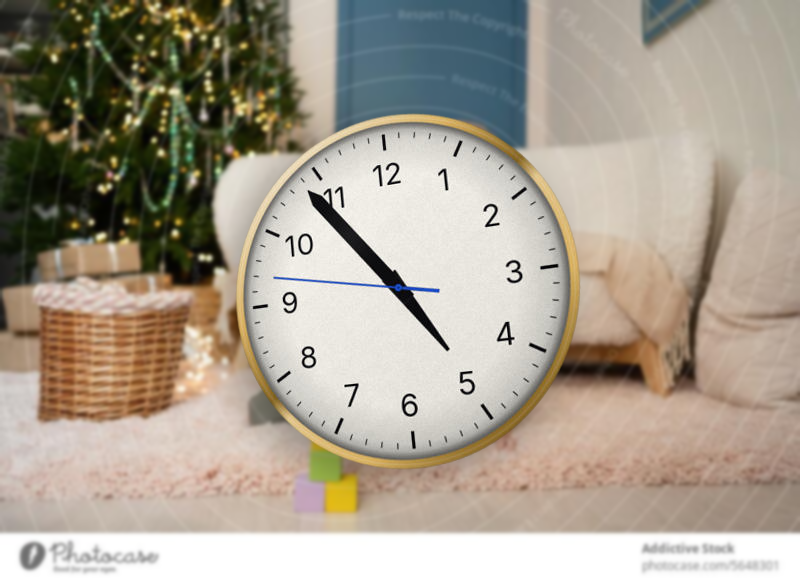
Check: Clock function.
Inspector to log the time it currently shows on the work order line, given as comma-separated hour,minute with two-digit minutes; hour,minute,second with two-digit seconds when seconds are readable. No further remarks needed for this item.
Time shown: 4,53,47
